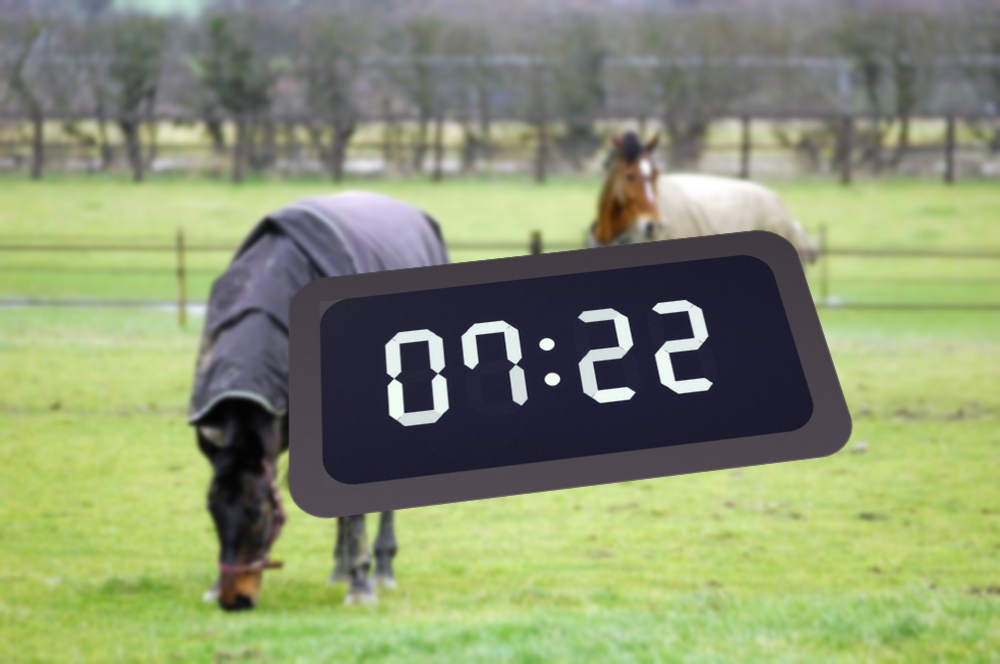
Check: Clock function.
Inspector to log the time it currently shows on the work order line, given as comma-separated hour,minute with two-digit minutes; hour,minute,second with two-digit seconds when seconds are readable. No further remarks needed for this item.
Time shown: 7,22
